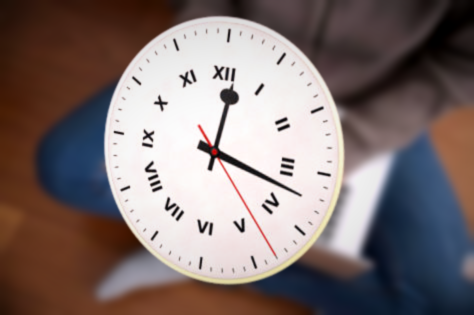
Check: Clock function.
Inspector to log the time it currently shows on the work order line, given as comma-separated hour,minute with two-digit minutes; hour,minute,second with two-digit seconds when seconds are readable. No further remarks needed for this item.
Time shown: 12,17,23
